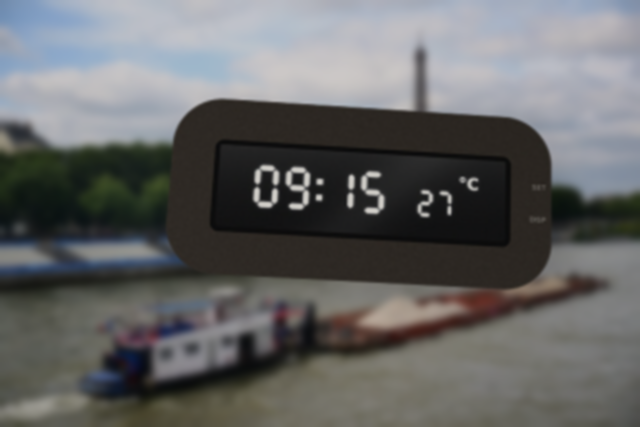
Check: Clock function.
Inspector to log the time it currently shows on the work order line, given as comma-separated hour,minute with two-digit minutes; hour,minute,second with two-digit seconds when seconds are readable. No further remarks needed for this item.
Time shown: 9,15
